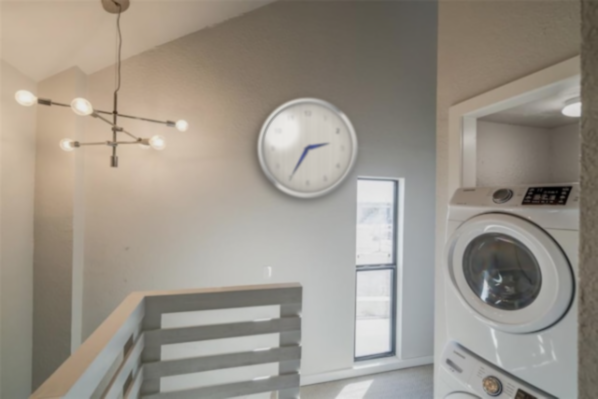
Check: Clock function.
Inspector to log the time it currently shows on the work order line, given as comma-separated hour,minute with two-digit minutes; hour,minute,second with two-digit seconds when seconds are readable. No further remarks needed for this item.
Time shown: 2,35
